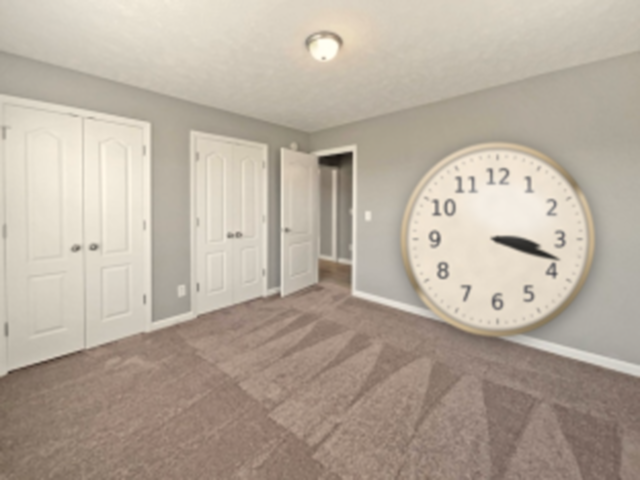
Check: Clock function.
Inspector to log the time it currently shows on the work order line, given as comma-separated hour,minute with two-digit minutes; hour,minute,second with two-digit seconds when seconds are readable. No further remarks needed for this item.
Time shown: 3,18
